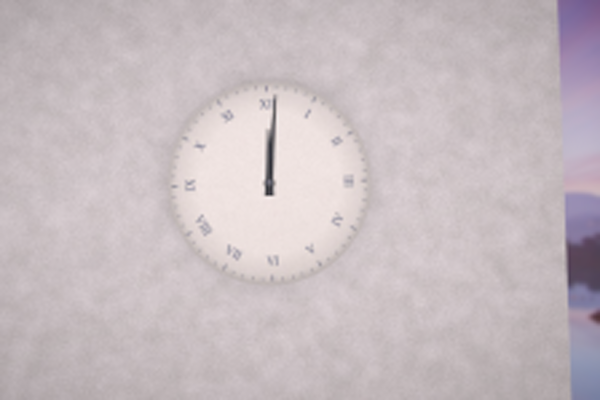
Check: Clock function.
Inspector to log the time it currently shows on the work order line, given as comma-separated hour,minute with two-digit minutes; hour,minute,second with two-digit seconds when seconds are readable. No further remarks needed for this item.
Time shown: 12,01
